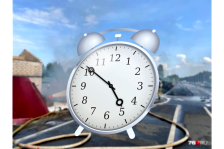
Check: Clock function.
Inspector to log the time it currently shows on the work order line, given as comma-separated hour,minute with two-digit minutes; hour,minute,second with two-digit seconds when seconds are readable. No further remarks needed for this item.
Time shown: 4,51
